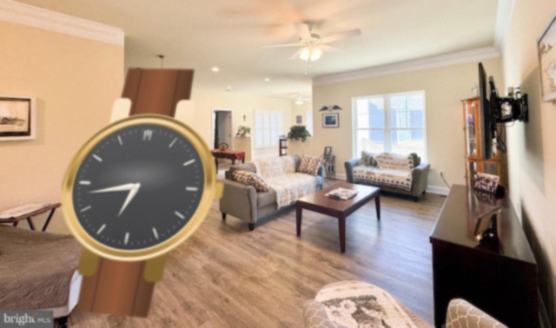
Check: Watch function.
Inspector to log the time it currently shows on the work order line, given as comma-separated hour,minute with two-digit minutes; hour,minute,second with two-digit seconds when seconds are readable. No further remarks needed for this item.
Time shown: 6,43
